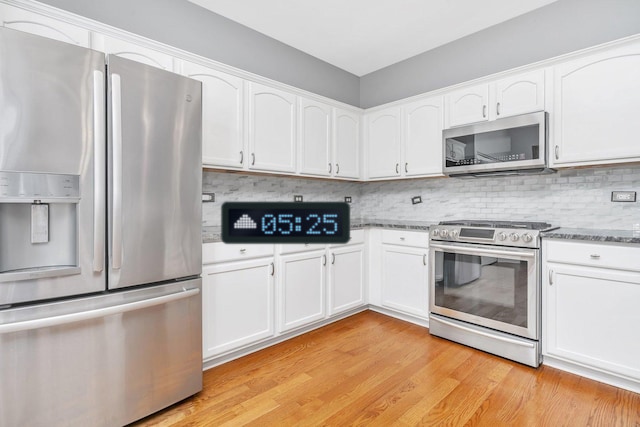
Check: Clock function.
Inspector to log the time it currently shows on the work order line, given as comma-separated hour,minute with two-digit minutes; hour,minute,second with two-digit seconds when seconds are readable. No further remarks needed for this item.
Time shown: 5,25
